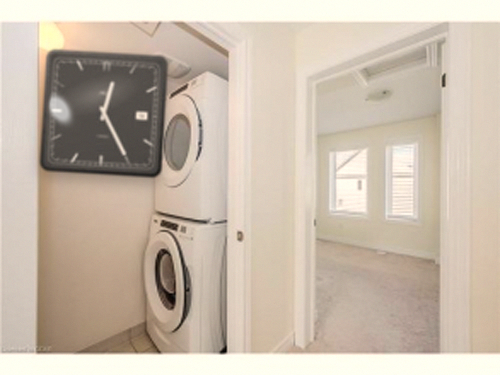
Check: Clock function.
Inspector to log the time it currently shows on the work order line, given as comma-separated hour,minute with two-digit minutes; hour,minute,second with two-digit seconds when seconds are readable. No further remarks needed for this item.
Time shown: 12,25
